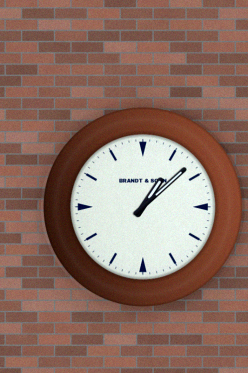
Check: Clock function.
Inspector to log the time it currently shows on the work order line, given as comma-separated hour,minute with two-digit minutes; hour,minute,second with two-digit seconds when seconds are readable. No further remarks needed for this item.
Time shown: 1,08
